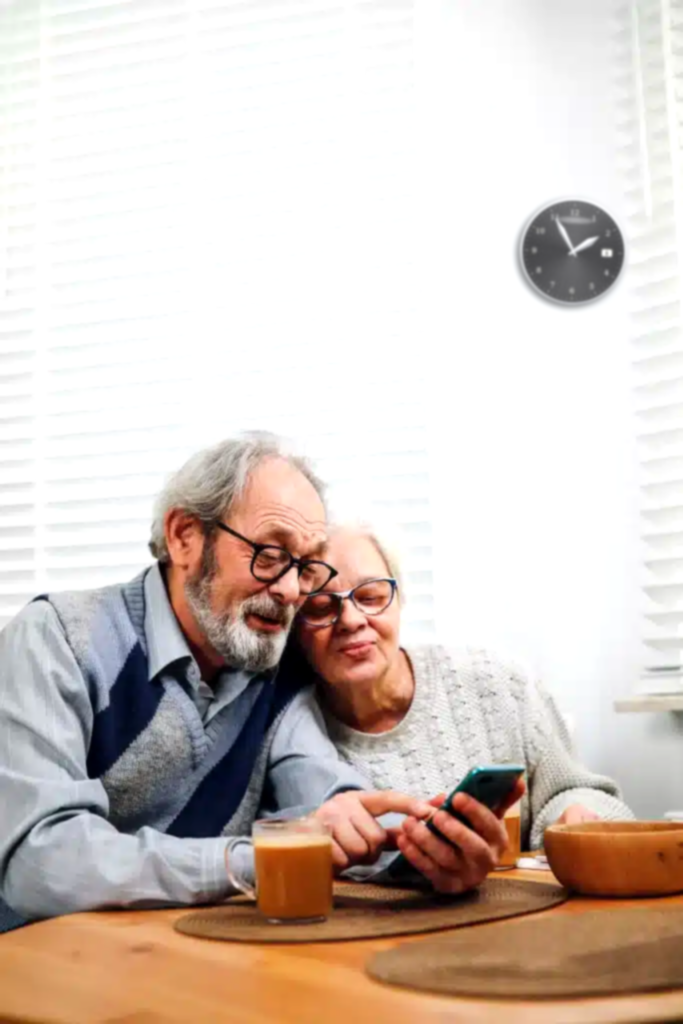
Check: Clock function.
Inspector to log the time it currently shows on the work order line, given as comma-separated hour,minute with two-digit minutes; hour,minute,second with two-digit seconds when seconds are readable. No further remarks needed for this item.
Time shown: 1,55
